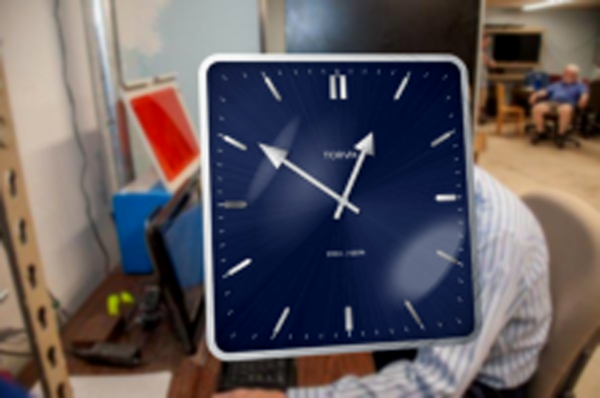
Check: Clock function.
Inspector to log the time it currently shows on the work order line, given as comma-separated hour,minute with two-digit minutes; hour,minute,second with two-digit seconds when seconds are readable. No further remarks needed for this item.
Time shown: 12,51
